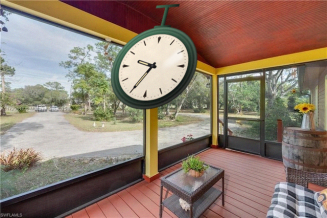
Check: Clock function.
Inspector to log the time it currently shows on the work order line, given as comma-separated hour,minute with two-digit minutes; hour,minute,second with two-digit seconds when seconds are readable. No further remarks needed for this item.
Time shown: 9,35
